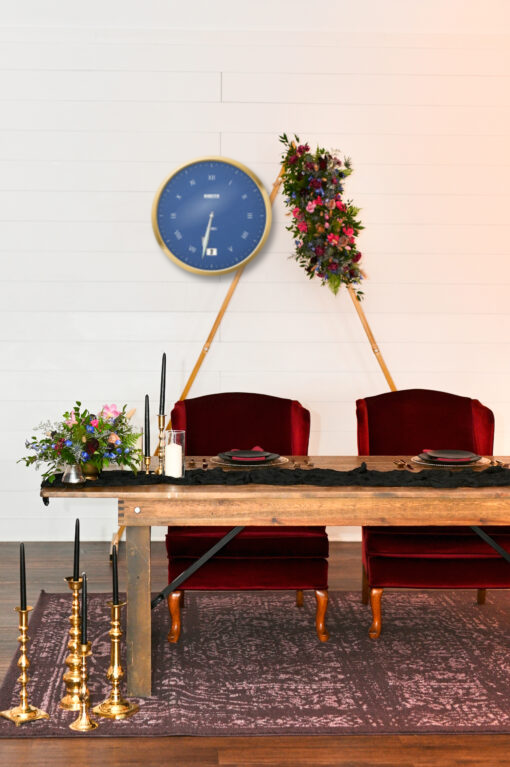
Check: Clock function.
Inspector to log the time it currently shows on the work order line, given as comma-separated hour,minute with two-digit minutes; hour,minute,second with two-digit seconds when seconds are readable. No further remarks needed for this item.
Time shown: 6,32
